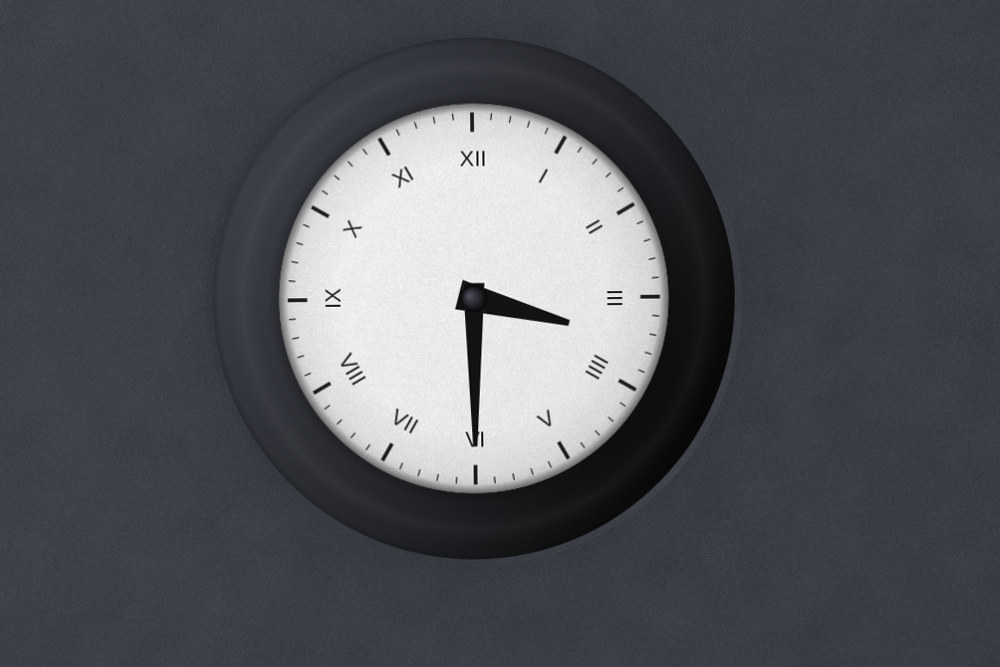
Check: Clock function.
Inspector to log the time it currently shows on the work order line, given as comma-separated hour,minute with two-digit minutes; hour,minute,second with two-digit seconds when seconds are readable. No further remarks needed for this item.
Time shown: 3,30
